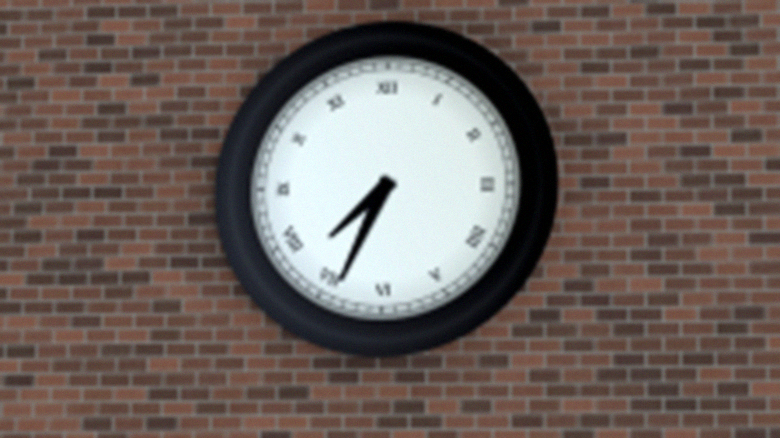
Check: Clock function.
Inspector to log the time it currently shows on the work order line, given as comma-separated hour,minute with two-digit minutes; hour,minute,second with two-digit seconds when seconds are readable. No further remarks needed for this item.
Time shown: 7,34
